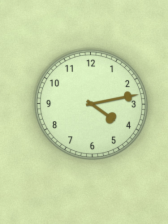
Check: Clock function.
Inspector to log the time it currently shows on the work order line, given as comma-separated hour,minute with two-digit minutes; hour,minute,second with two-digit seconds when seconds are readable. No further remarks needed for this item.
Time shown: 4,13
